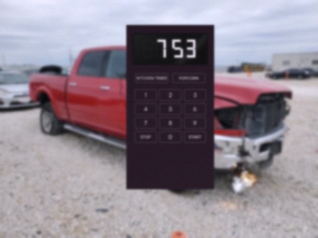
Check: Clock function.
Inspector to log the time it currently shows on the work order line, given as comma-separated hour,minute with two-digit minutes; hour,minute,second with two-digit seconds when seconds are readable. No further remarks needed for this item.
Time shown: 7,53
